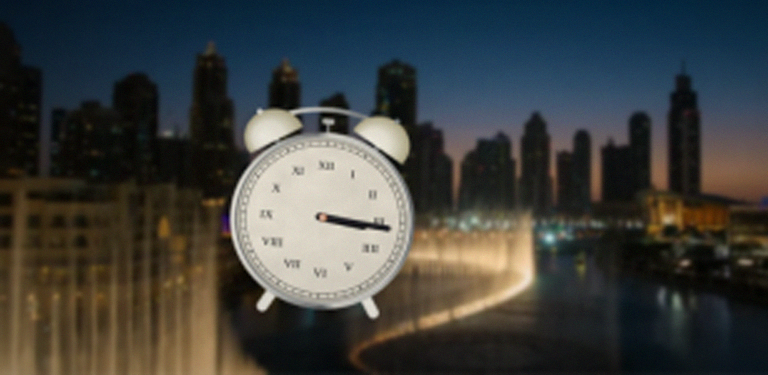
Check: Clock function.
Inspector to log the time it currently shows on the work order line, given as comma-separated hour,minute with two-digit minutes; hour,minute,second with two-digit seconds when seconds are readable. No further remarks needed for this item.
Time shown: 3,16
